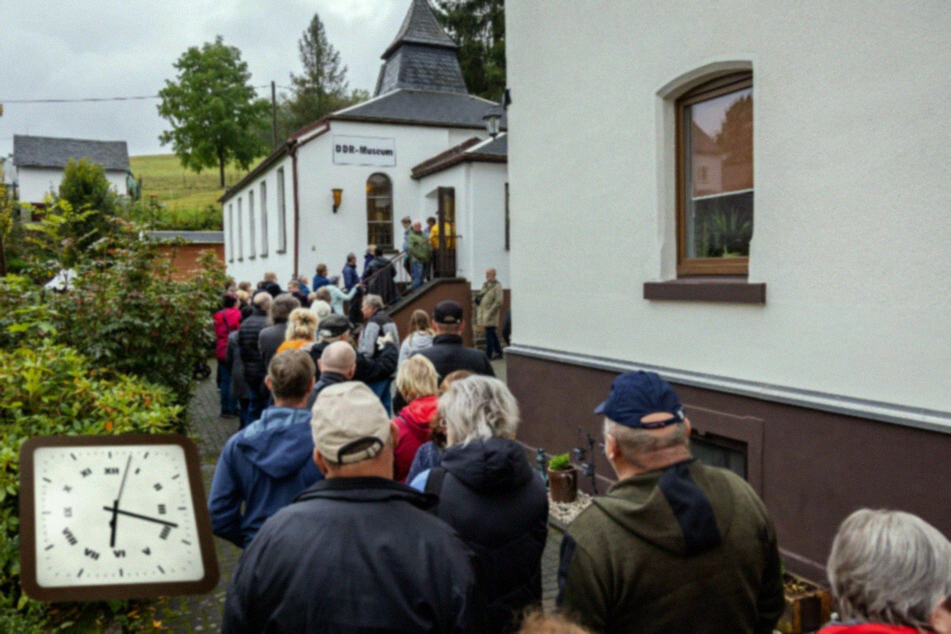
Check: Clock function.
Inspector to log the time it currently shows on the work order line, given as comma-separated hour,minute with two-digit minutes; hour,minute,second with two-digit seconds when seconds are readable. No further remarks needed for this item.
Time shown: 6,18,03
